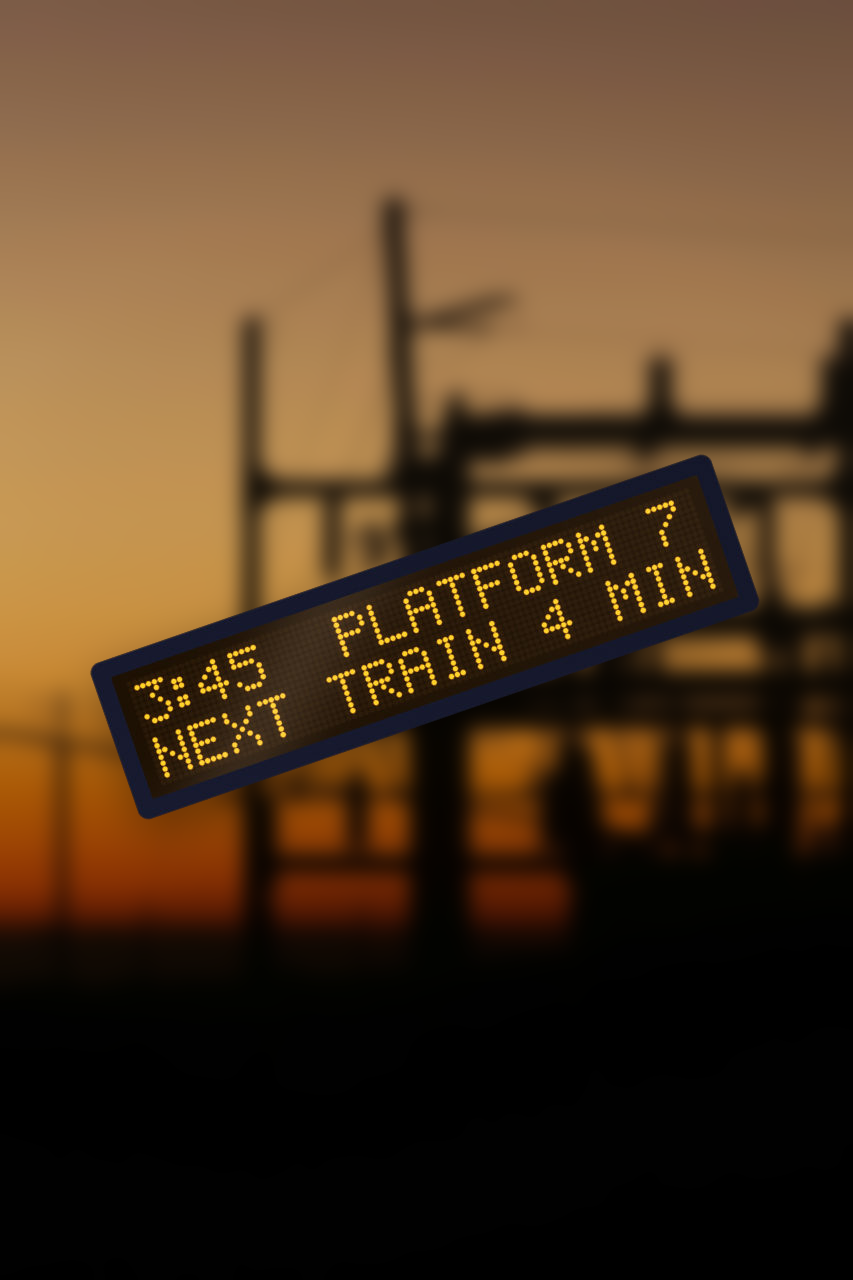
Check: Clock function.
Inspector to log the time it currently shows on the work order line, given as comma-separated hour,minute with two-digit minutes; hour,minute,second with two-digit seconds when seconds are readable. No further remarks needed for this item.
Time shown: 3,45
